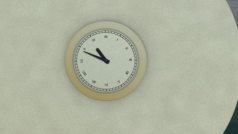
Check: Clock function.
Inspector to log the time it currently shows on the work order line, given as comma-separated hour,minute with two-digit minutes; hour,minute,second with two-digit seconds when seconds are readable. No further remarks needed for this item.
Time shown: 10,49
